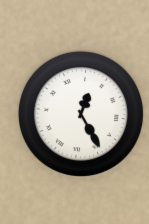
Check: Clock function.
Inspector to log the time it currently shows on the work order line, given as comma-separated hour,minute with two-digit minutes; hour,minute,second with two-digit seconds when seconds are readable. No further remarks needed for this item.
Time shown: 1,29
